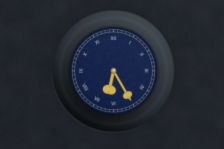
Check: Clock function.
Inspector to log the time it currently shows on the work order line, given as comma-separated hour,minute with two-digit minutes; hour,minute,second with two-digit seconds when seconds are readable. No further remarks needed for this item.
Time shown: 6,25
